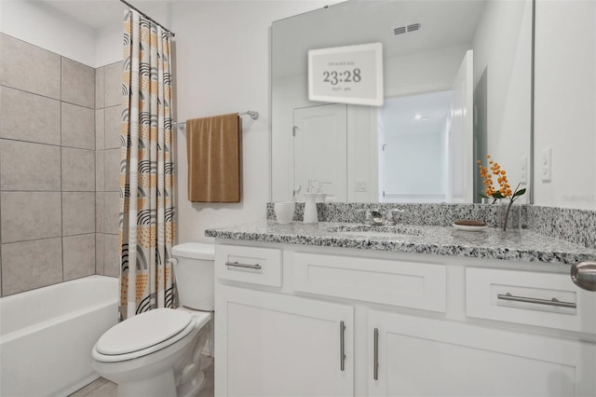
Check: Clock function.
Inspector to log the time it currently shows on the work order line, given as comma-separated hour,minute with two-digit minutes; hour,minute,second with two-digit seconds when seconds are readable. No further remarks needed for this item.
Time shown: 23,28
